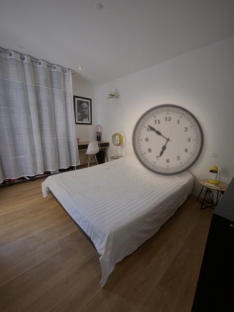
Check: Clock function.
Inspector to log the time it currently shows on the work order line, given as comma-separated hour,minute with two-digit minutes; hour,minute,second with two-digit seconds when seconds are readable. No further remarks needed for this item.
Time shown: 6,51
